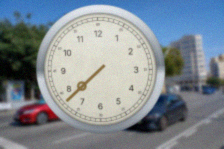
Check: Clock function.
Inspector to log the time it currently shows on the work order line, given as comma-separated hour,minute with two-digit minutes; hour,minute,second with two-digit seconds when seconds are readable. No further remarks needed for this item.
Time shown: 7,38
